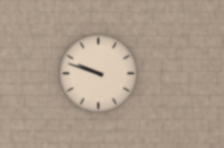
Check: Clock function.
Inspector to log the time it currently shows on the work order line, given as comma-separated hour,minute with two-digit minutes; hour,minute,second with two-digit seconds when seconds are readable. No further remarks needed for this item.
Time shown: 9,48
